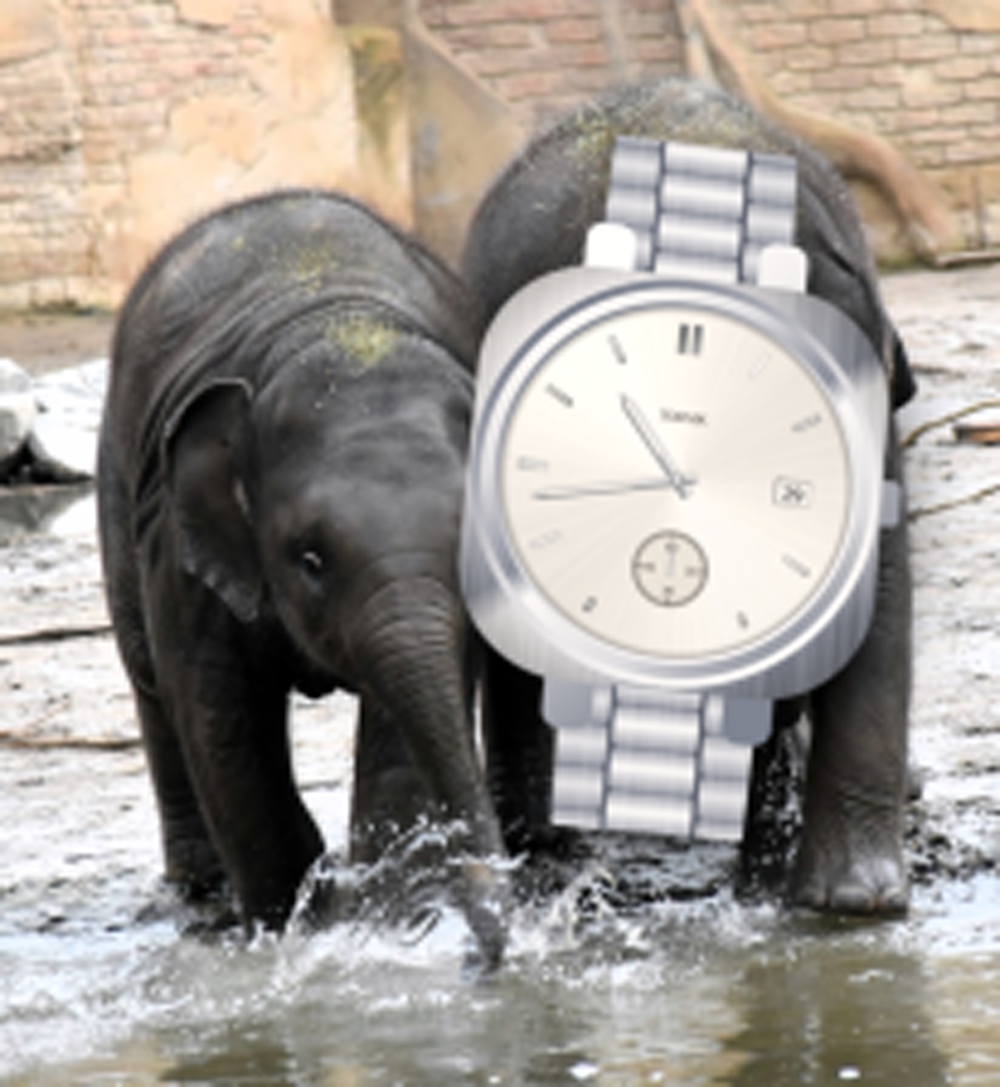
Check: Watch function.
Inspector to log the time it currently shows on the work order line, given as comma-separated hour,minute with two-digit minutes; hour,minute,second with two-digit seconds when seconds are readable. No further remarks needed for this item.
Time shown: 10,43
